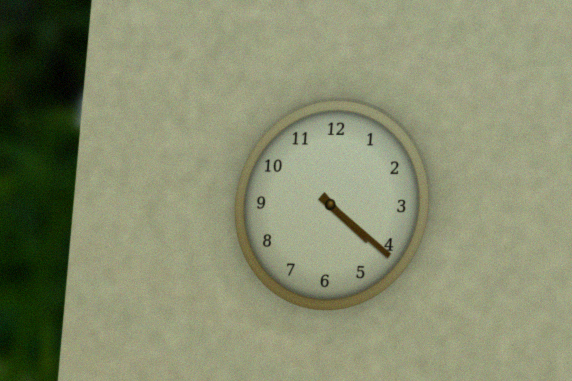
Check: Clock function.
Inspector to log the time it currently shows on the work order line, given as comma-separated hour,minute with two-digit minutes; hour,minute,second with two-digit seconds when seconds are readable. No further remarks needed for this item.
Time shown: 4,21
